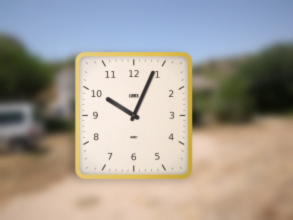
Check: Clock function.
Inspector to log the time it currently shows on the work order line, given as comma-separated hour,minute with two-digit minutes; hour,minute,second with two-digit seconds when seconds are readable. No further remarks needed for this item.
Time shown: 10,04
